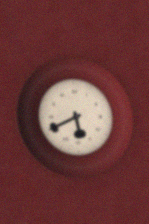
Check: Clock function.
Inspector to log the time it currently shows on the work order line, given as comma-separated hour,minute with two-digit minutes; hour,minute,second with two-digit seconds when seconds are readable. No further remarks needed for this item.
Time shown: 5,41
